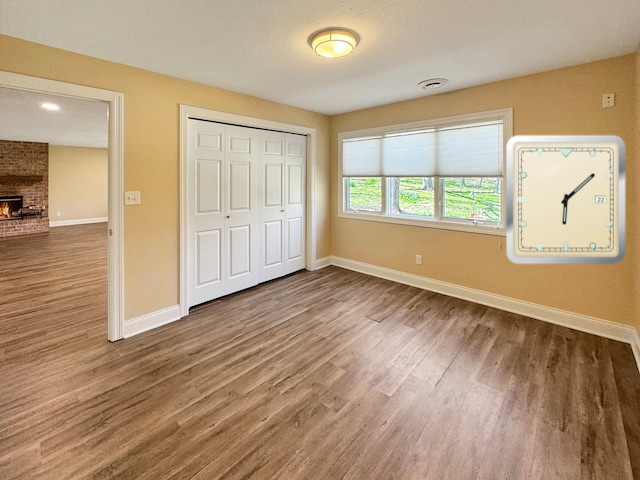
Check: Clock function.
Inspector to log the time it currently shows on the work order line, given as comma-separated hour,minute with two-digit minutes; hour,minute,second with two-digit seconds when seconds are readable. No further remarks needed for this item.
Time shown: 6,08
